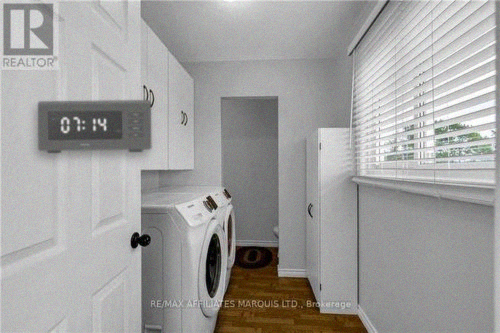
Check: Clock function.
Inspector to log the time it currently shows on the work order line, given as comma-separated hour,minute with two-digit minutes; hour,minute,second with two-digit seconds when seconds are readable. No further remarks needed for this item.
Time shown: 7,14
